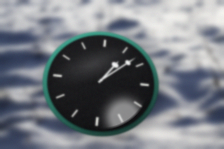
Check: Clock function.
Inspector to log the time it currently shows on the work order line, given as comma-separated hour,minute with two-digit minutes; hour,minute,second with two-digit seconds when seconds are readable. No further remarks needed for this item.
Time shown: 1,08
